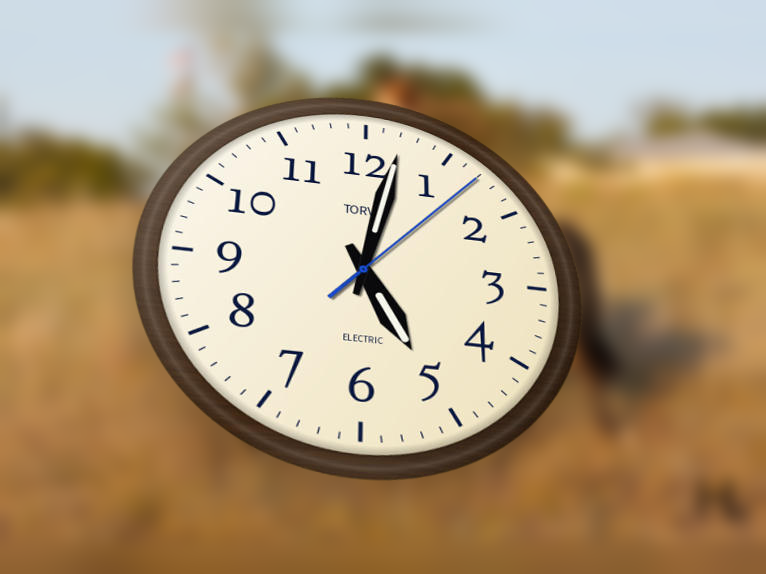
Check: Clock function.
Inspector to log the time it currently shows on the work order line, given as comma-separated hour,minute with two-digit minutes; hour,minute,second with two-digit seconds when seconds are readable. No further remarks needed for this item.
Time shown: 5,02,07
